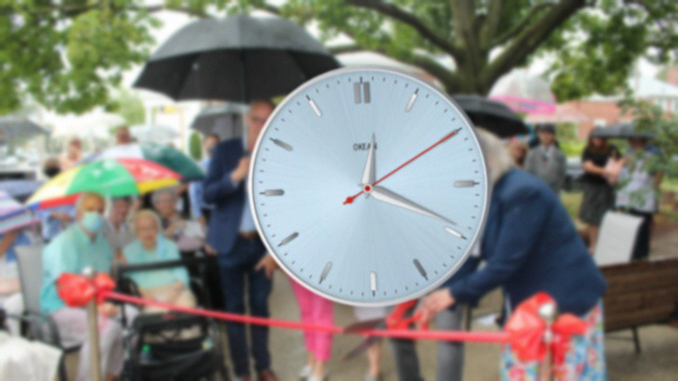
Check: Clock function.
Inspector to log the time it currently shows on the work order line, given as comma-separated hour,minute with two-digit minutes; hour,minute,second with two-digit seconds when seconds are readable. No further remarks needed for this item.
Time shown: 12,19,10
